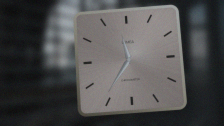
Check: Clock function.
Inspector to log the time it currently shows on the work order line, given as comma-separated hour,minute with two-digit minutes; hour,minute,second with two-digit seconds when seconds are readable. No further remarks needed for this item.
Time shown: 11,36
